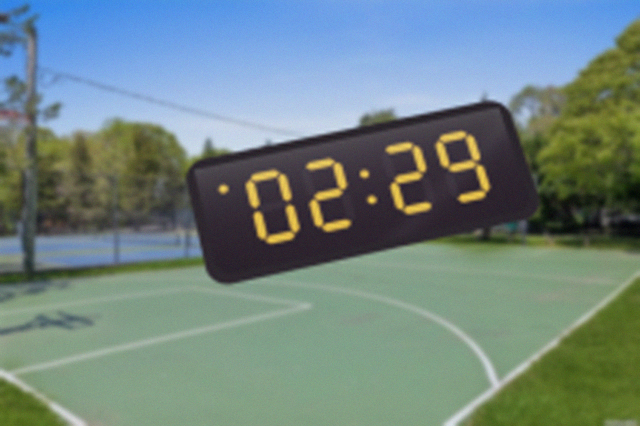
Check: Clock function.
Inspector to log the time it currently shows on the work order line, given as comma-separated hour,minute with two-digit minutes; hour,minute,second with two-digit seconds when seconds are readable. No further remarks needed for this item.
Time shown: 2,29
